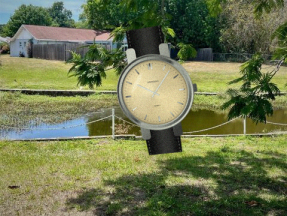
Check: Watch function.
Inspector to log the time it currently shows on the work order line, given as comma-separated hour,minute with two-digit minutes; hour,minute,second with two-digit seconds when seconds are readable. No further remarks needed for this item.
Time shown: 10,07
